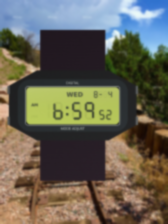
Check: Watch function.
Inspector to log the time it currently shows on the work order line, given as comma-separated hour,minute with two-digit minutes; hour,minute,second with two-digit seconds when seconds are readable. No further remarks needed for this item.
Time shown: 6,59
